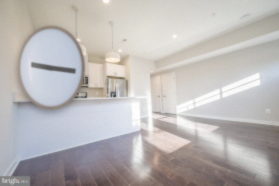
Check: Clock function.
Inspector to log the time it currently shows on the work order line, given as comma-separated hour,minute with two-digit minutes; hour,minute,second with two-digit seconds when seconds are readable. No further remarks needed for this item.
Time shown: 9,16
